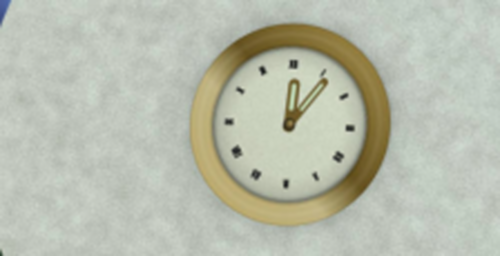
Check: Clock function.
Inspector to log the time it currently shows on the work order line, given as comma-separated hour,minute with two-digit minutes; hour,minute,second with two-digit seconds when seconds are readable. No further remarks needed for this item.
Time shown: 12,06
